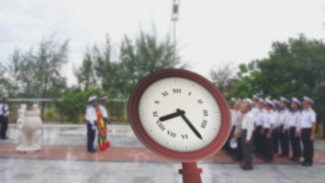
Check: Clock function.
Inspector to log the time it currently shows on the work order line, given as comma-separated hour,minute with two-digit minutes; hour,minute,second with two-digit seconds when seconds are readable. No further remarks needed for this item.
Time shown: 8,25
